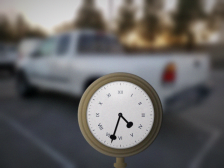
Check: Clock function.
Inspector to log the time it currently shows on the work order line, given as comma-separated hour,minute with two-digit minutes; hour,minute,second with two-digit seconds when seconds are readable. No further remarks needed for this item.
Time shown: 4,33
